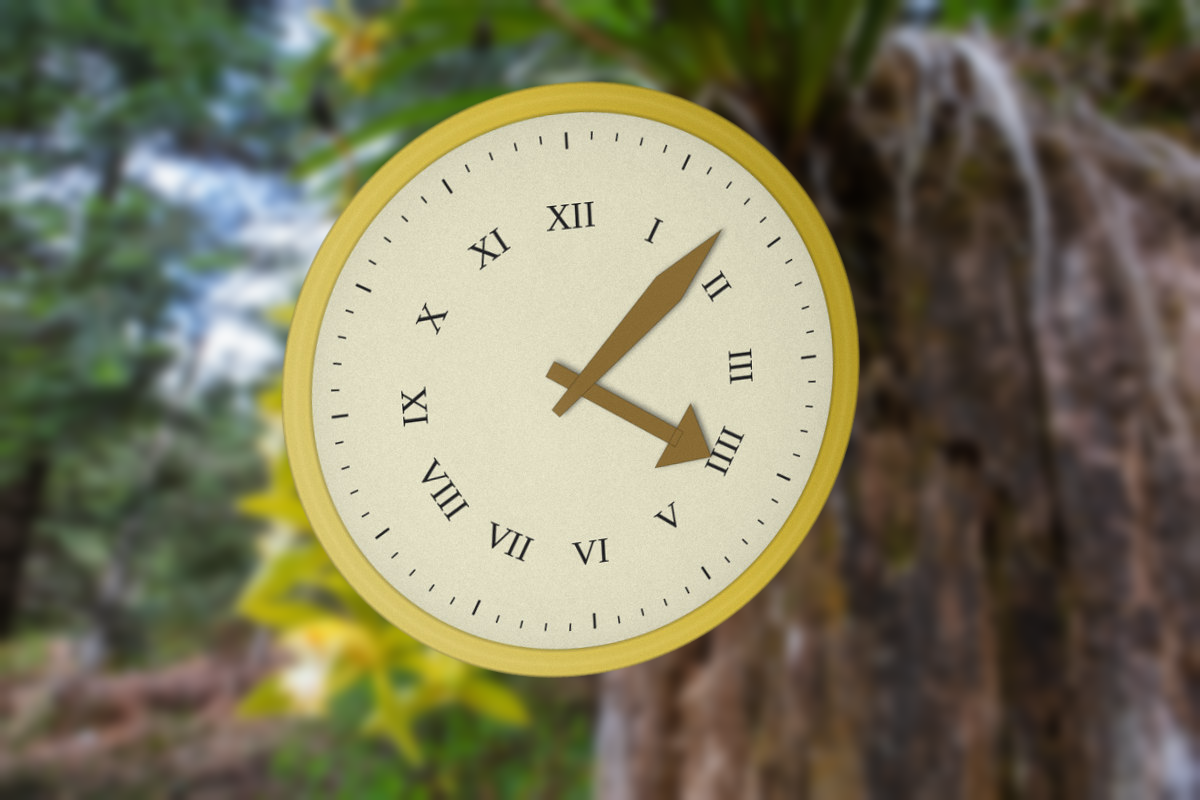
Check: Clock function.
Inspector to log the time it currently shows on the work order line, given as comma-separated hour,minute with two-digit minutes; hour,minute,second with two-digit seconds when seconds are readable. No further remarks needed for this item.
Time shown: 4,08
